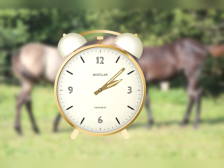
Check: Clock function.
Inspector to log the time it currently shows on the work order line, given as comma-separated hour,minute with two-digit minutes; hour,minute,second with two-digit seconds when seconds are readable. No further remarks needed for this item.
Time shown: 2,08
